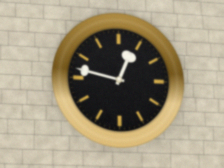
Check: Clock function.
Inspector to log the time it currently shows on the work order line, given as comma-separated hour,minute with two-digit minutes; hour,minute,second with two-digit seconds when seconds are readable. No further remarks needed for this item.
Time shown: 12,47
